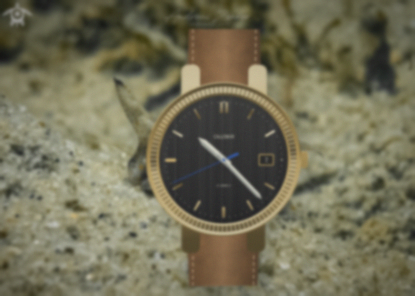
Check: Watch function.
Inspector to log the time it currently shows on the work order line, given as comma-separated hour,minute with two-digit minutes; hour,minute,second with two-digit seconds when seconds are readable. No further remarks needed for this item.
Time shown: 10,22,41
